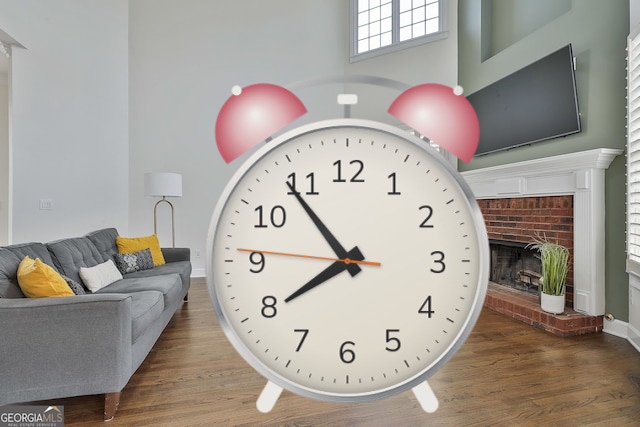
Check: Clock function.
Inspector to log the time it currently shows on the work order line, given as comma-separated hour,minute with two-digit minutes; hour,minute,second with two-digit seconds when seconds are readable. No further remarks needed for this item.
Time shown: 7,53,46
